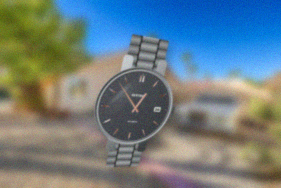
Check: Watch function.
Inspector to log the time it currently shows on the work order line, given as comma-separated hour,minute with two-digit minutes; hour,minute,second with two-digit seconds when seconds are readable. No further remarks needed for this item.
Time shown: 12,53
